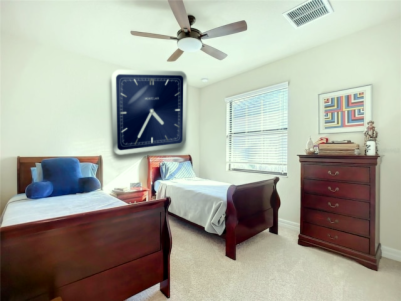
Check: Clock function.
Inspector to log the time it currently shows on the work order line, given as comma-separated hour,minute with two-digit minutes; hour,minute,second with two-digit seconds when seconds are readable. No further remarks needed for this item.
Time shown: 4,35
